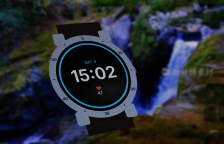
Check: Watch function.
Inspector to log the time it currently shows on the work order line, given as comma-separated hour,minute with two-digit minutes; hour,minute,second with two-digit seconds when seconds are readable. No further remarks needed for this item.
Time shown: 15,02
